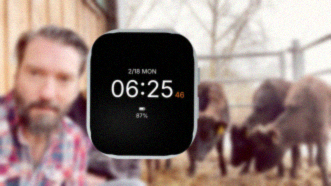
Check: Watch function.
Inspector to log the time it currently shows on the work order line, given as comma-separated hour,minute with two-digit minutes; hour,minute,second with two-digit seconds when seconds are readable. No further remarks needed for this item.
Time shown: 6,25
